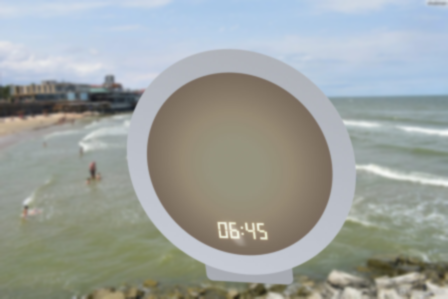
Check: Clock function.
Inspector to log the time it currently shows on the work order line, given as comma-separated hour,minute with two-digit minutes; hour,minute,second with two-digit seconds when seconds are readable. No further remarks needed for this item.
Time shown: 6,45
